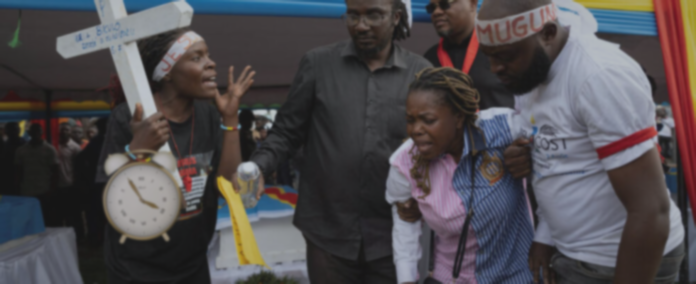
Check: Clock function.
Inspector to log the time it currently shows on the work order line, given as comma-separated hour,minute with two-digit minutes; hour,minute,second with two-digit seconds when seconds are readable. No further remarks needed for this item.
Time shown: 3,55
